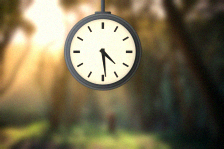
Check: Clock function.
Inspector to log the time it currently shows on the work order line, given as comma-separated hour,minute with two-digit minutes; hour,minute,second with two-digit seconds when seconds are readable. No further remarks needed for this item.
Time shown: 4,29
